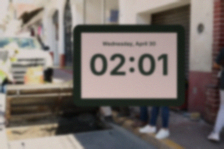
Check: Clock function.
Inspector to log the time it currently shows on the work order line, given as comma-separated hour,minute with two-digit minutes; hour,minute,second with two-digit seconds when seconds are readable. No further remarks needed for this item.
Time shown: 2,01
